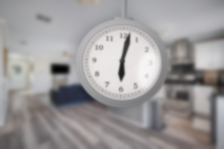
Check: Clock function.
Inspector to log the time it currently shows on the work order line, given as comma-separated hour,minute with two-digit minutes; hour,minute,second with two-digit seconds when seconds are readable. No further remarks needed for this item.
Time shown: 6,02
